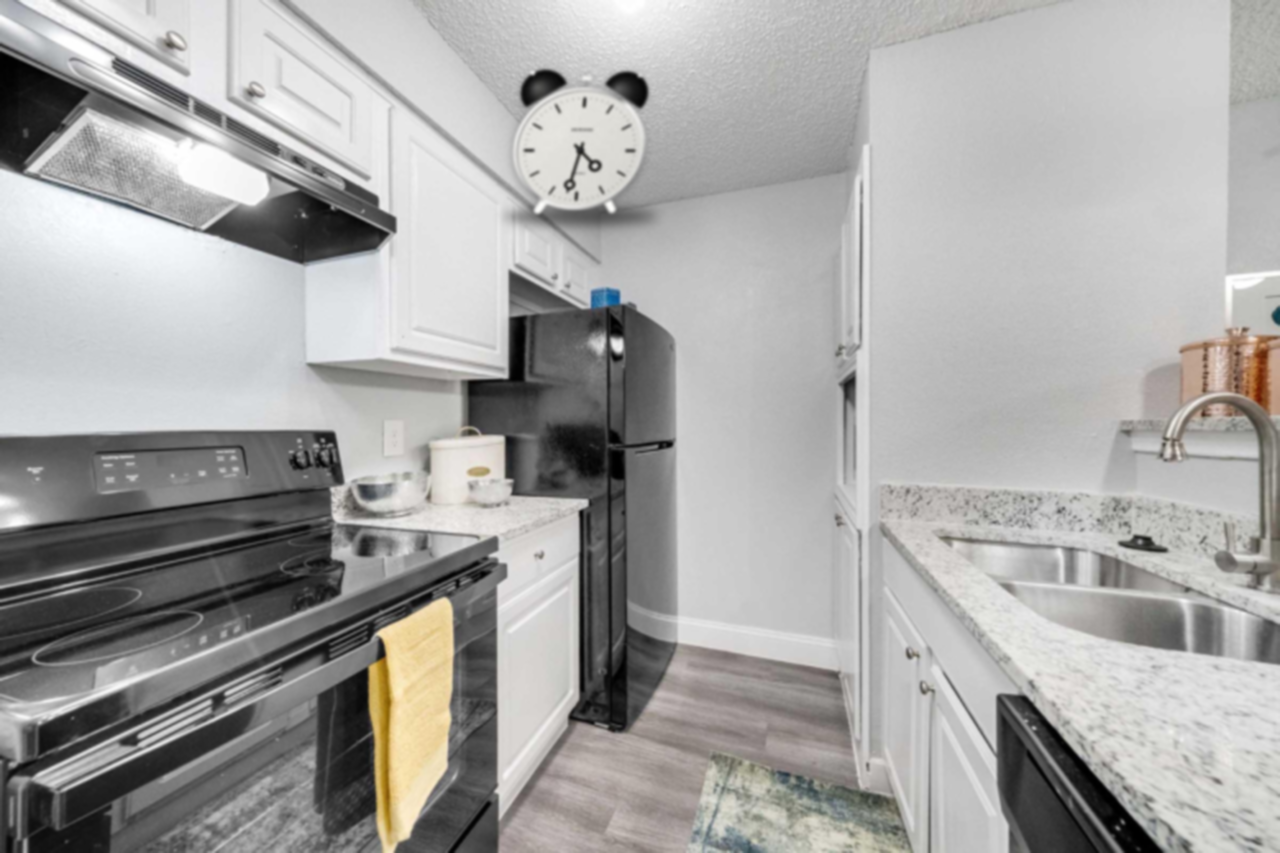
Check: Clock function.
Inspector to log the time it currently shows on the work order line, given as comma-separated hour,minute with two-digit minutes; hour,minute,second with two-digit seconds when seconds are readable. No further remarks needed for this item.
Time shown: 4,32
